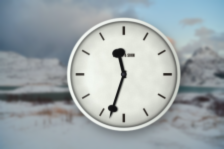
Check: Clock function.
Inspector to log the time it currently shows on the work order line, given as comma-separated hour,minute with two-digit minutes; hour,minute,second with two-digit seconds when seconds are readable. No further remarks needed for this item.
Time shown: 11,33
